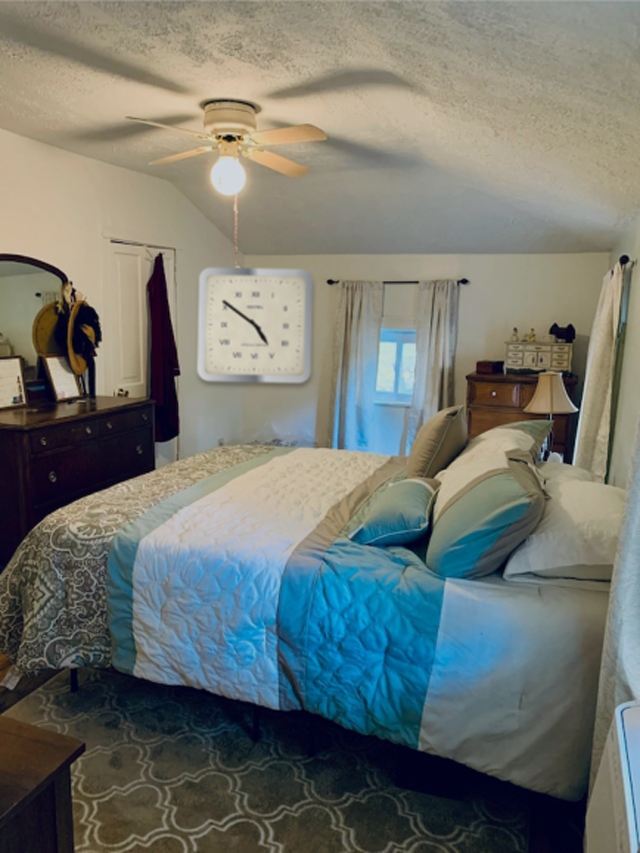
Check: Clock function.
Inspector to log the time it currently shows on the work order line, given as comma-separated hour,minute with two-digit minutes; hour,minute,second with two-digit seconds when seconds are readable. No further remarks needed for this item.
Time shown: 4,51
